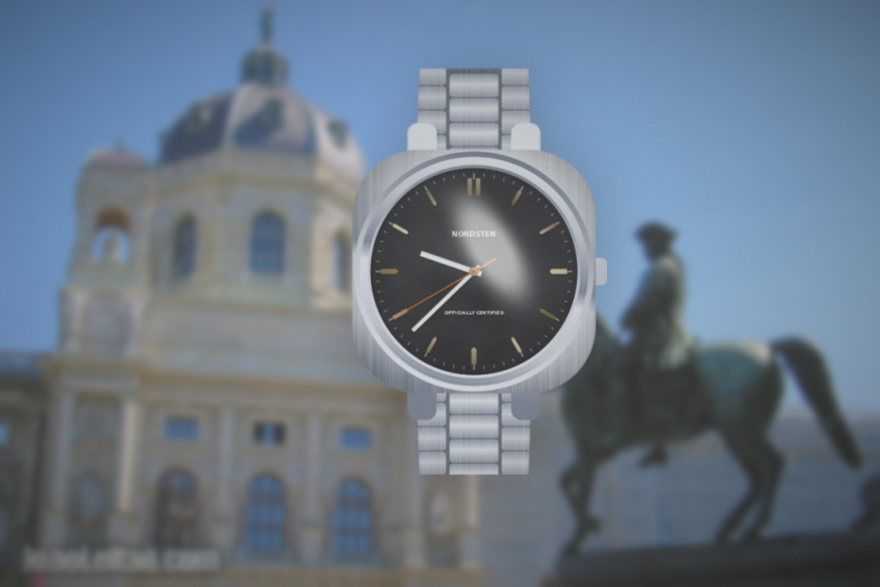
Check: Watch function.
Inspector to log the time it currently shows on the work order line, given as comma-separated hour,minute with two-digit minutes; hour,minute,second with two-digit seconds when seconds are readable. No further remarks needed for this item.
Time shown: 9,37,40
